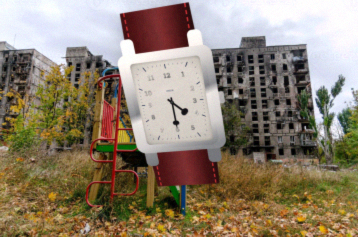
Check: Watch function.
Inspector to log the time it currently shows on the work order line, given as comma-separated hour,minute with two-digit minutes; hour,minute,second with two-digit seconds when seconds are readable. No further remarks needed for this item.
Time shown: 4,30
